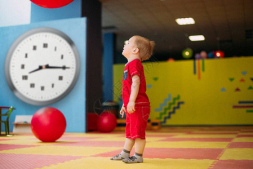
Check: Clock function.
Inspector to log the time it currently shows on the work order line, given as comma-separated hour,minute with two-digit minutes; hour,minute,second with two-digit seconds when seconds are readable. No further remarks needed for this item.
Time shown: 8,15
